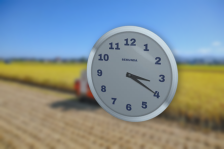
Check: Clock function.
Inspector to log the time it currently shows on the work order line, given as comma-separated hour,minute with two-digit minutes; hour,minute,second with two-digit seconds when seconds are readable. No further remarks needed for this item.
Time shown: 3,20
